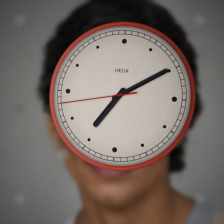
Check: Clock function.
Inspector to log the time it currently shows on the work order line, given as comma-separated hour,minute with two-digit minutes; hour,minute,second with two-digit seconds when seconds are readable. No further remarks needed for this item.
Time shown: 7,09,43
